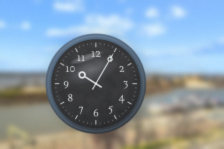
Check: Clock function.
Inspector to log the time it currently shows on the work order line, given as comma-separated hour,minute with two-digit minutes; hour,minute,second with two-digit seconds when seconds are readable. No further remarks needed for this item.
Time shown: 10,05
